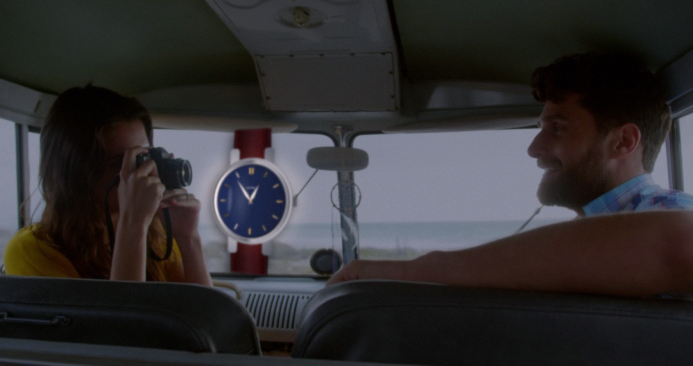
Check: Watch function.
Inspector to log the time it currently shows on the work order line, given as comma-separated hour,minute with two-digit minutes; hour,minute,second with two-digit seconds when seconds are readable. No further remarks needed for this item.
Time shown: 12,54
